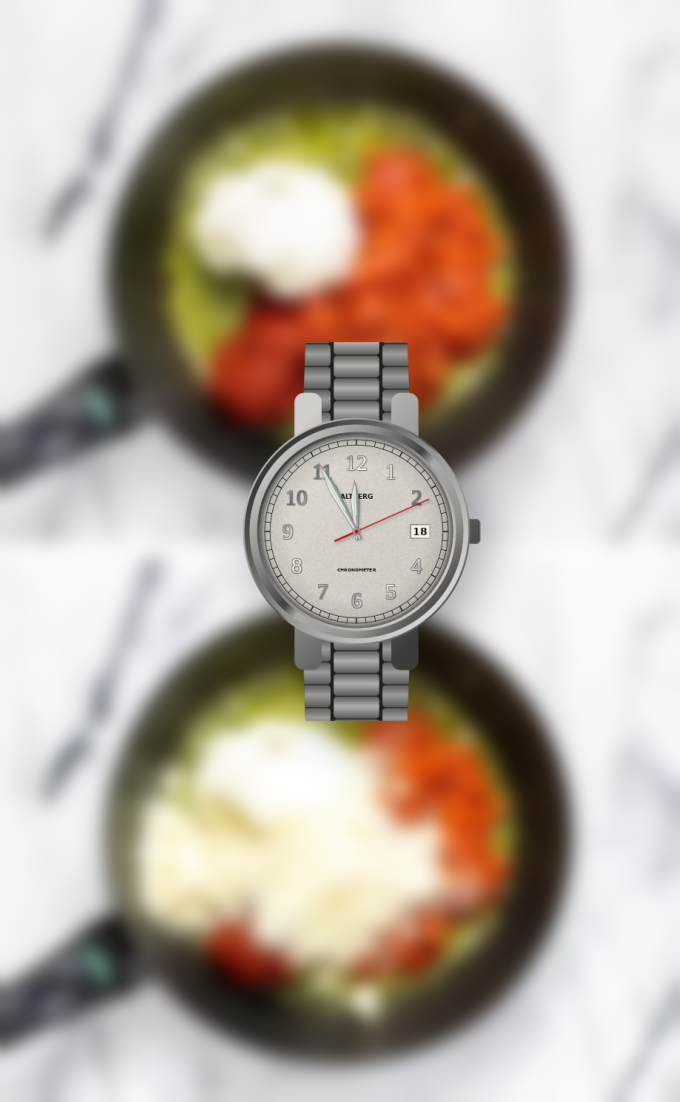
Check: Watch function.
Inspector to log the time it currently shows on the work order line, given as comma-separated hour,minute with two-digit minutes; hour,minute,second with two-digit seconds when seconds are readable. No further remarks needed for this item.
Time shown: 11,55,11
